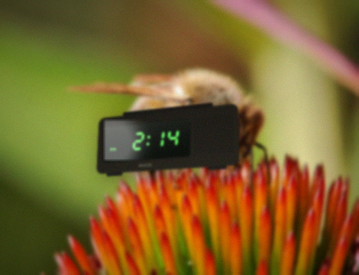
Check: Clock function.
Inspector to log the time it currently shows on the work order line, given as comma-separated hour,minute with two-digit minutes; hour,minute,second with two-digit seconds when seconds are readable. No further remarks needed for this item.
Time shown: 2,14
